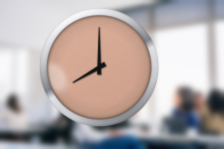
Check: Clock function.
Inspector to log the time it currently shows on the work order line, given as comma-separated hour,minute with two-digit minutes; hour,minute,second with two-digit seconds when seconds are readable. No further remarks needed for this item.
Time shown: 8,00
